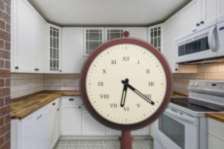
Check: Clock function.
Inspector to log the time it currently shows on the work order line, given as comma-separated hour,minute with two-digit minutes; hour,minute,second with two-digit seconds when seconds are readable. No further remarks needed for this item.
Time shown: 6,21
